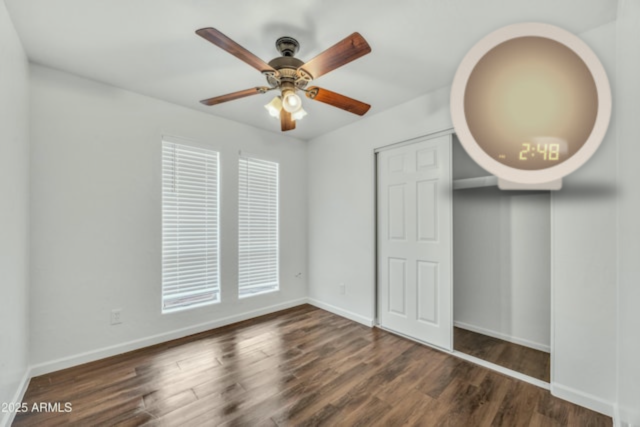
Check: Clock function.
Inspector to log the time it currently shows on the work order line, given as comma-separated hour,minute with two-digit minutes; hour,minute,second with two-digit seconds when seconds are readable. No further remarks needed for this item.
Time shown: 2,48
